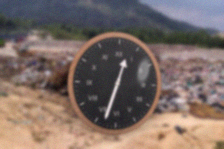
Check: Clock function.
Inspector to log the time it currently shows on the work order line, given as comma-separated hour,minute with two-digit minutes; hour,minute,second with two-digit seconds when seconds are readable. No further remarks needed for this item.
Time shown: 12,33
